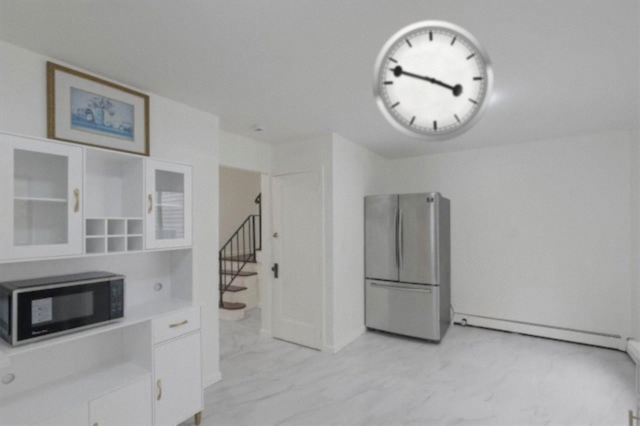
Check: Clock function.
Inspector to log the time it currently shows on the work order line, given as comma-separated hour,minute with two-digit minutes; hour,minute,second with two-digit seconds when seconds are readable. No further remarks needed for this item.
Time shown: 3,48
